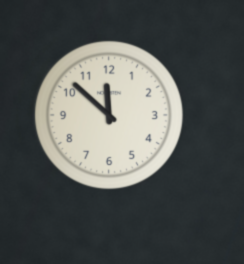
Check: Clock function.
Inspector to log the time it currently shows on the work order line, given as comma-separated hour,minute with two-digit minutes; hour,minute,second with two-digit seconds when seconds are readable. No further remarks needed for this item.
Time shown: 11,52
